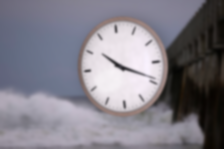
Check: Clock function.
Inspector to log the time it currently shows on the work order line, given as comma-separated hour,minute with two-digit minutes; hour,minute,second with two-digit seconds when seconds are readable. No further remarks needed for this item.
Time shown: 10,19
